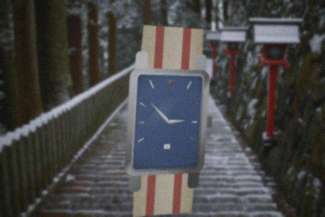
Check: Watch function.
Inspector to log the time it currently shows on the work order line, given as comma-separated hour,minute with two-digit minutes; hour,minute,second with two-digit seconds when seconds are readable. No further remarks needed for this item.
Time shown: 2,52
